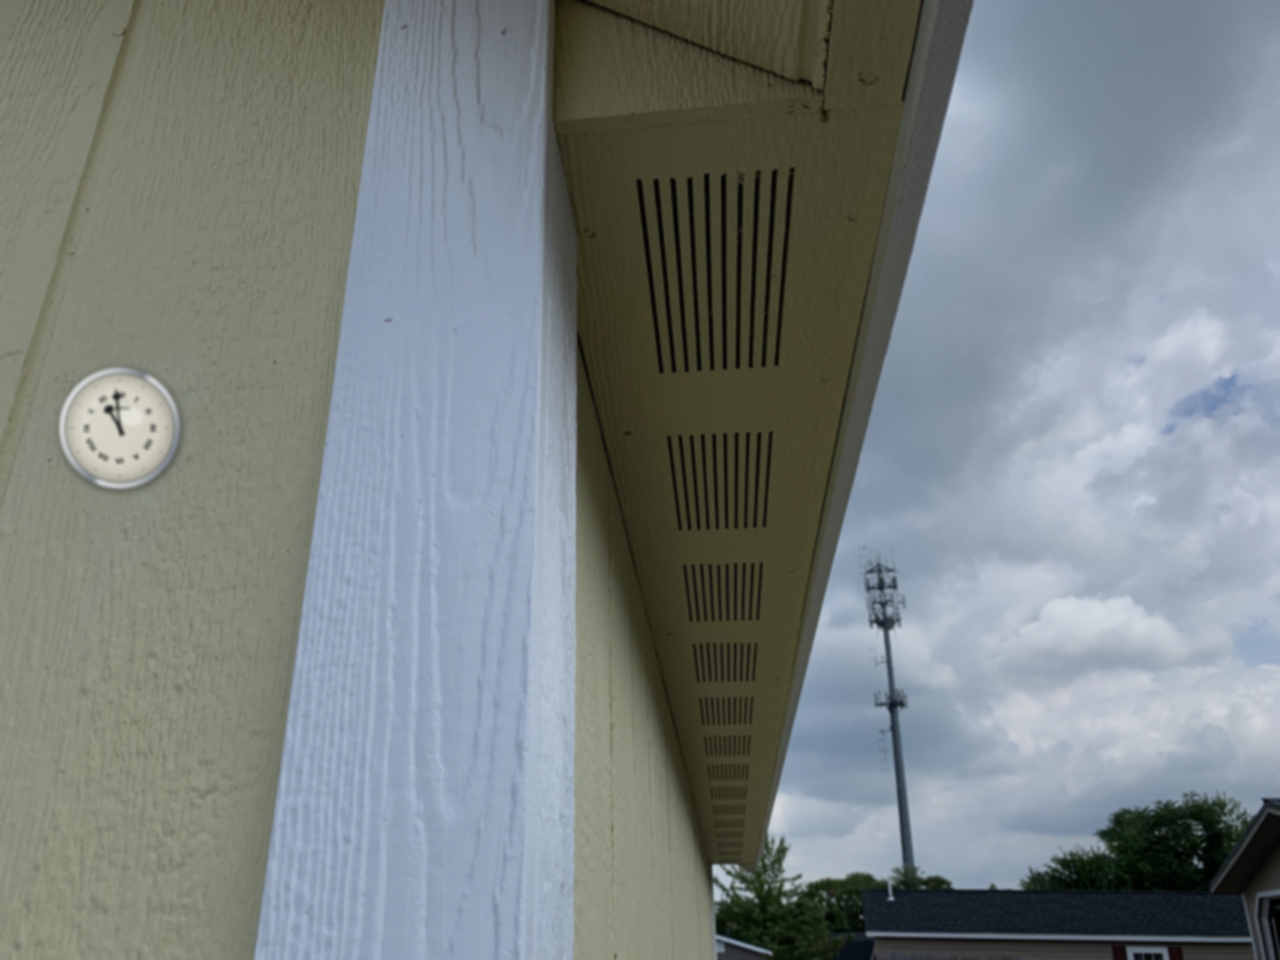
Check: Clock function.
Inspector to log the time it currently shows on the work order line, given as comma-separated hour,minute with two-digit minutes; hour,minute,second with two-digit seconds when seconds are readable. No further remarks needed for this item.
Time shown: 10,59
